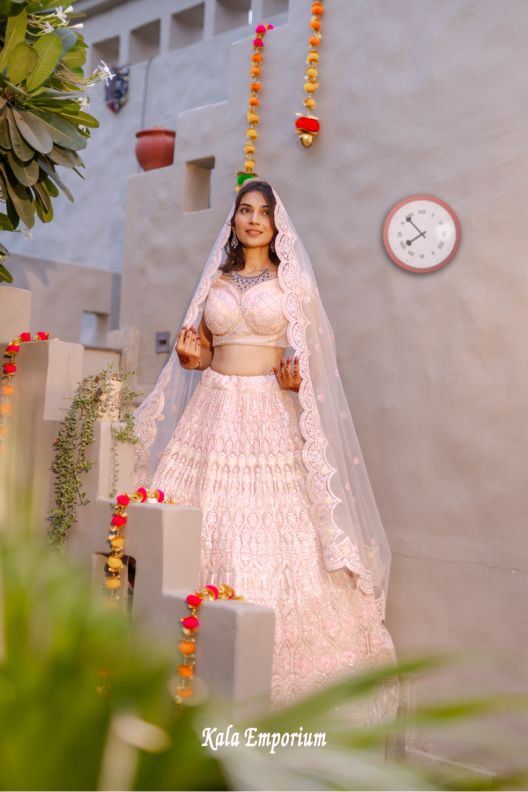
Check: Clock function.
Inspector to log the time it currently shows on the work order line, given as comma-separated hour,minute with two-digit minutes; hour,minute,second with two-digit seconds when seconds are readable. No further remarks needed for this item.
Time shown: 7,53
